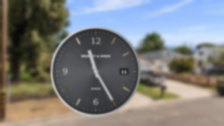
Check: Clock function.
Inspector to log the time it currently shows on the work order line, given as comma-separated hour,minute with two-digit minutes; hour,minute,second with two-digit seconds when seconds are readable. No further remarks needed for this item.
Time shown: 11,25
